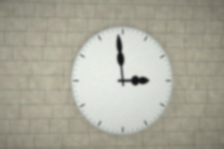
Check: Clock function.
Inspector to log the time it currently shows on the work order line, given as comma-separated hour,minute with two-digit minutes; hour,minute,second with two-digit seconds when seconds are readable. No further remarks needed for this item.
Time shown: 2,59
